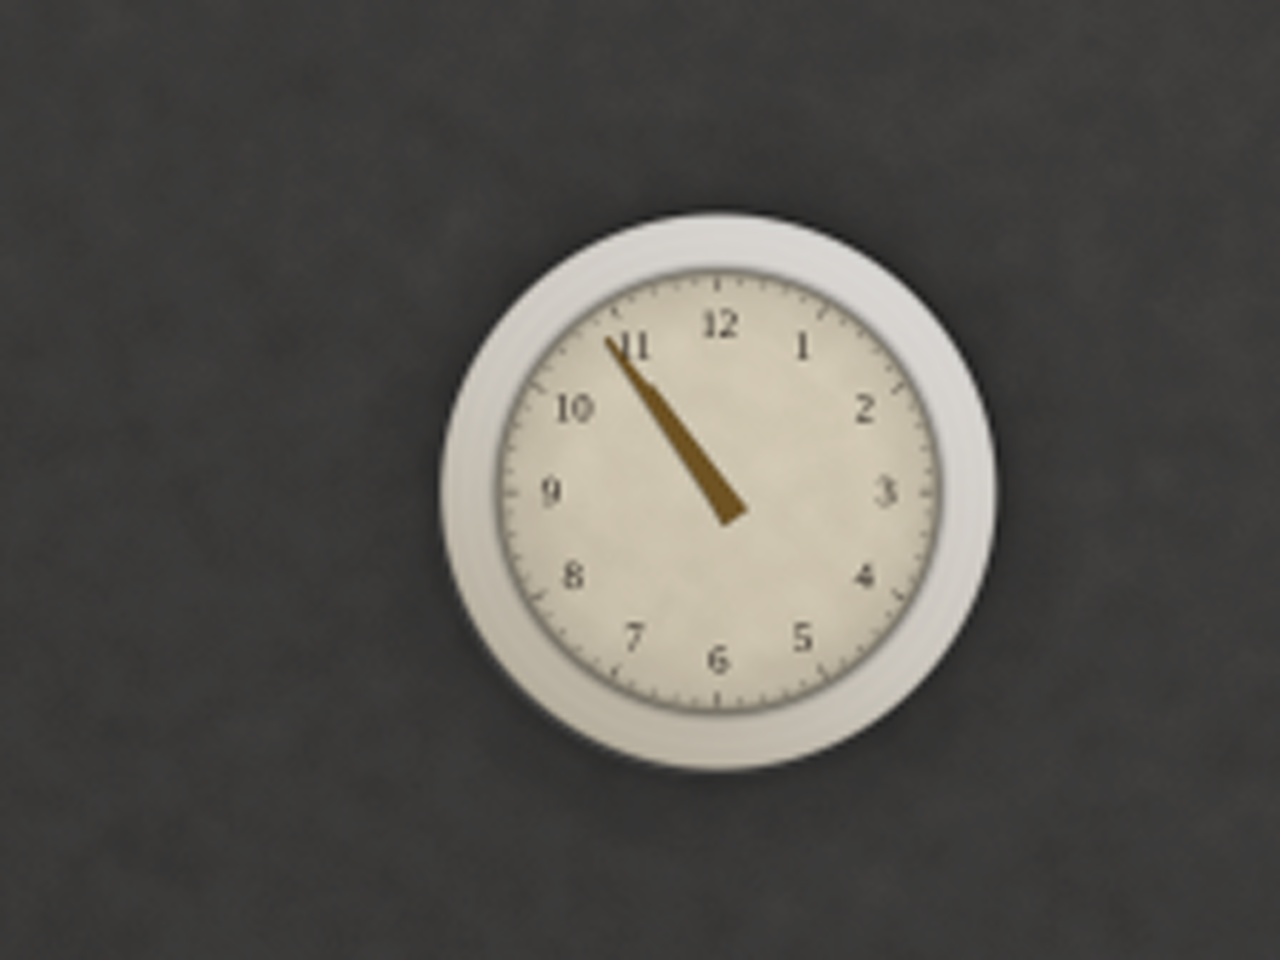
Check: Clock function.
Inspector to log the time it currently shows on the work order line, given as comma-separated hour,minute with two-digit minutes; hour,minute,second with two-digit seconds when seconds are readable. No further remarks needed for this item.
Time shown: 10,54
